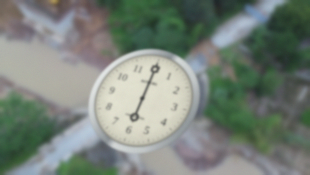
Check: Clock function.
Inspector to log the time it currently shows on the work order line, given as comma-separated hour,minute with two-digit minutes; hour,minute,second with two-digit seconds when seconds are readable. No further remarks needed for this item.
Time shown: 6,00
